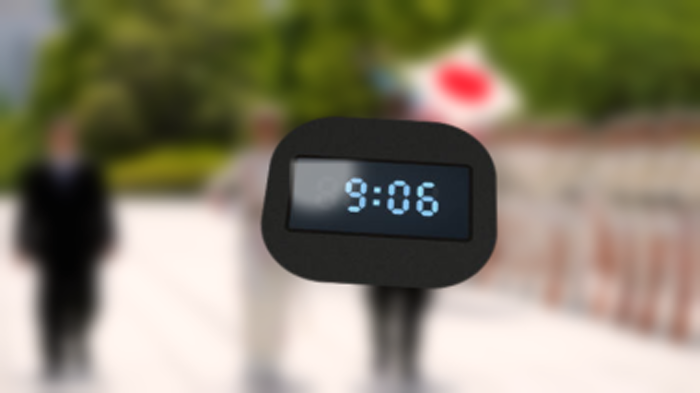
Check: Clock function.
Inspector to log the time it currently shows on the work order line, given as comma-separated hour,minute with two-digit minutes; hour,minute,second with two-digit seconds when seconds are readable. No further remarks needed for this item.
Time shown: 9,06
